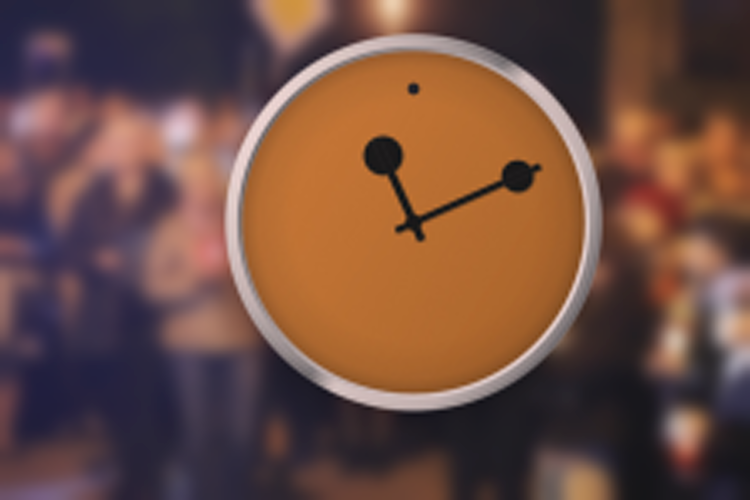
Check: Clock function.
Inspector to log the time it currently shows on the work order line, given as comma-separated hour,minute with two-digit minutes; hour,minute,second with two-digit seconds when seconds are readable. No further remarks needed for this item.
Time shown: 11,11
